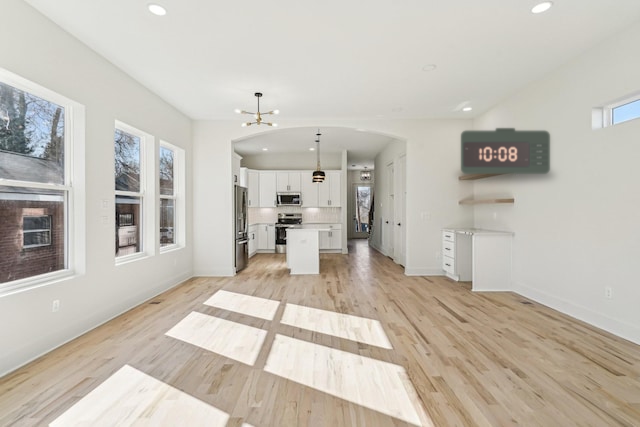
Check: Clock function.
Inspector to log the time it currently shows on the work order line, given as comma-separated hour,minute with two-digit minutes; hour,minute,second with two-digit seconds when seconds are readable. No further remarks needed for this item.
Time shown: 10,08
